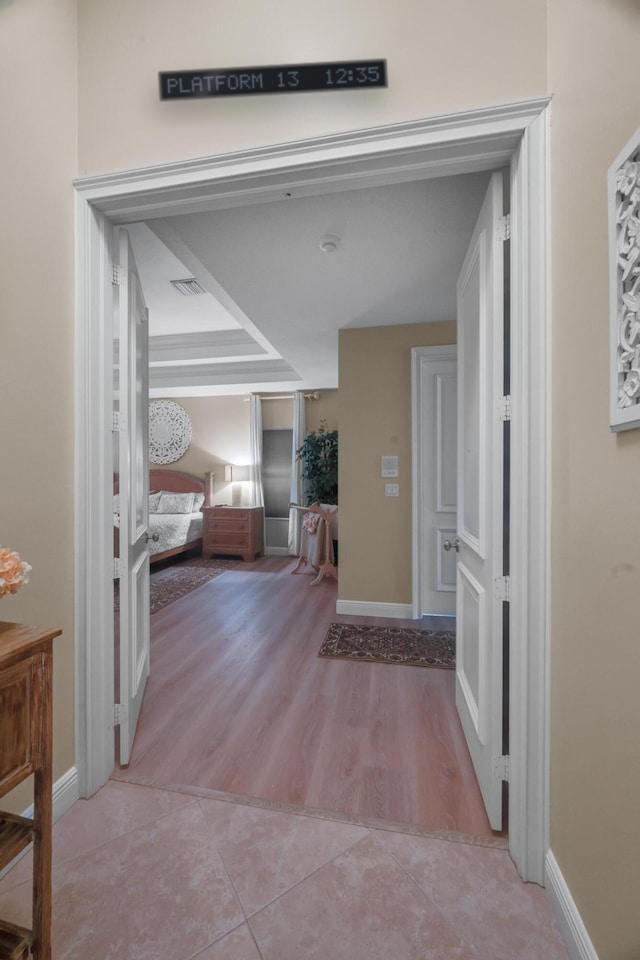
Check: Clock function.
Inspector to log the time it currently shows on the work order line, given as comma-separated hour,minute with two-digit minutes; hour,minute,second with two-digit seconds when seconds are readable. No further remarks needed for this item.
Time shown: 12,35
